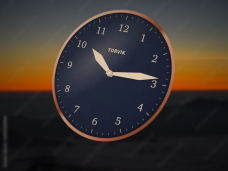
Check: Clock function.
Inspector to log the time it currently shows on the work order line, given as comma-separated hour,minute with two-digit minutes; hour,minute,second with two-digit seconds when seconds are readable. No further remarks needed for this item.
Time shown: 10,14
